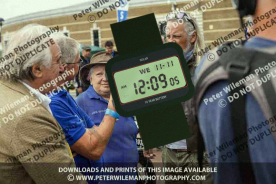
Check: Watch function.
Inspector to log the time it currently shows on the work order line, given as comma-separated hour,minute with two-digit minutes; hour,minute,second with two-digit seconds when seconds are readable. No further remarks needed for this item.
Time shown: 12,09,05
